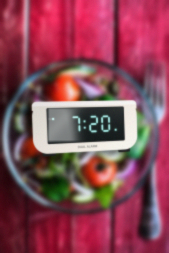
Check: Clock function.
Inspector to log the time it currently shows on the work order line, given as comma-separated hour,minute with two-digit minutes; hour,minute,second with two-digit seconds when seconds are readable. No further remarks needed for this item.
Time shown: 7,20
